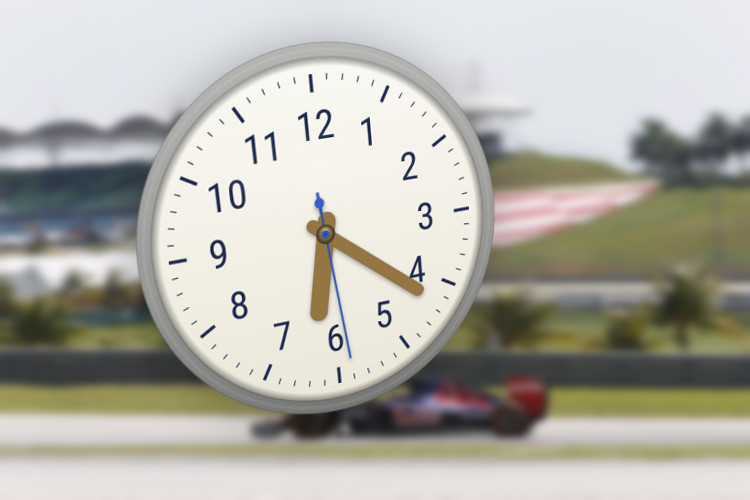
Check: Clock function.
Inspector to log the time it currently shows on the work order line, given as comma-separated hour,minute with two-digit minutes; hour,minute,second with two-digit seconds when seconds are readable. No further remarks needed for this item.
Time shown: 6,21,29
